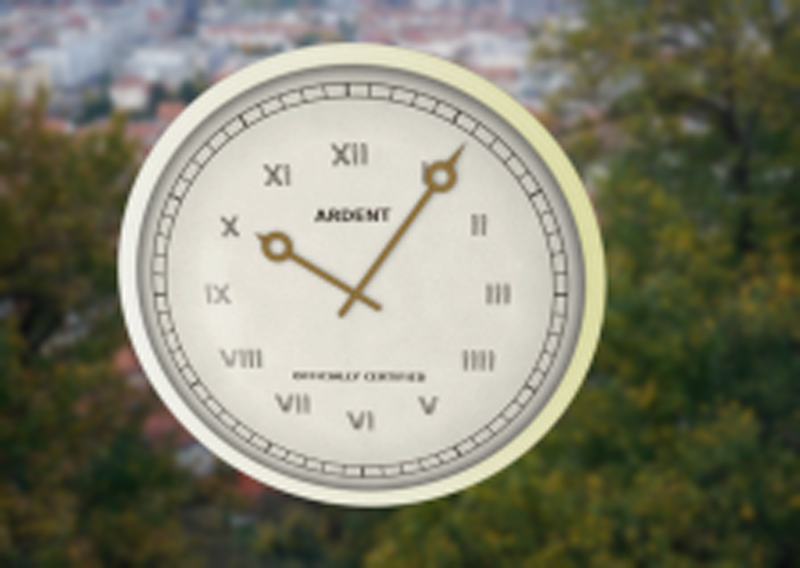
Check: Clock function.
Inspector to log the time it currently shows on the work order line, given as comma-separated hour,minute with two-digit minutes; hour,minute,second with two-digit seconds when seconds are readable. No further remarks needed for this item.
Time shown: 10,06
